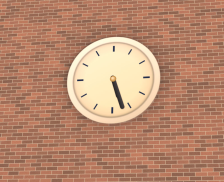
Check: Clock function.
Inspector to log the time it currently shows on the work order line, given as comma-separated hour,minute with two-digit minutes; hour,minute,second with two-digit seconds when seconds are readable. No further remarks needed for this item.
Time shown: 5,27
